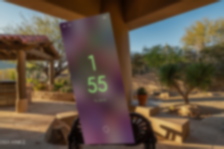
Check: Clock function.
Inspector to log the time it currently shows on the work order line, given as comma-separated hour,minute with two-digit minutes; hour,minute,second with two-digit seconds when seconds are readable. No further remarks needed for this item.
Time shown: 1,55
